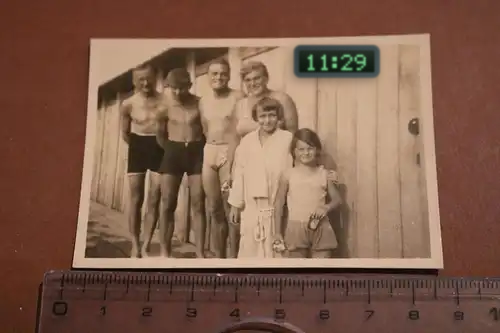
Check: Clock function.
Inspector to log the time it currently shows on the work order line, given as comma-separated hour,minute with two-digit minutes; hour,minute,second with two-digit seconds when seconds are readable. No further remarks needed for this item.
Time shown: 11,29
